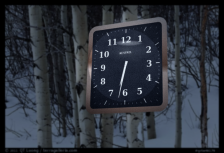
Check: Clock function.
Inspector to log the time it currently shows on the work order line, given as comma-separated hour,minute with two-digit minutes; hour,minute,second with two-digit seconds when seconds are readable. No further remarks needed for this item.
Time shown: 6,32
